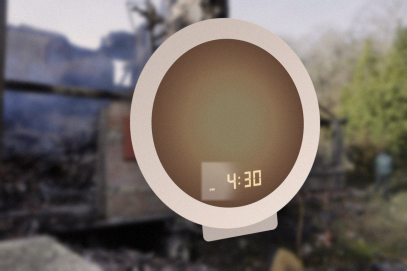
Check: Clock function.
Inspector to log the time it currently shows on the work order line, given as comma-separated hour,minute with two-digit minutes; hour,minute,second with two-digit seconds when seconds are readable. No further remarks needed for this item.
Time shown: 4,30
